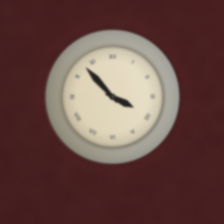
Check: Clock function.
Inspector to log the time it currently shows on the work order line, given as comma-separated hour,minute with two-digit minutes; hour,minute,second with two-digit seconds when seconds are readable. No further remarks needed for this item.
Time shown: 3,53
